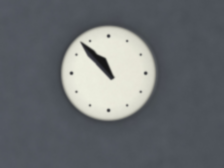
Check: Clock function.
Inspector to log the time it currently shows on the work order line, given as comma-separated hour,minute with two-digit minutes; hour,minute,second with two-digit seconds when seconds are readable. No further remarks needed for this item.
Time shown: 10,53
